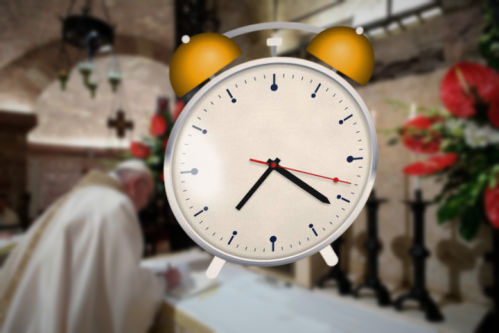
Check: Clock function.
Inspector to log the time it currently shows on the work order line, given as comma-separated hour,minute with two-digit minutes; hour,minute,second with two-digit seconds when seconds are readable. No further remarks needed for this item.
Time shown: 7,21,18
